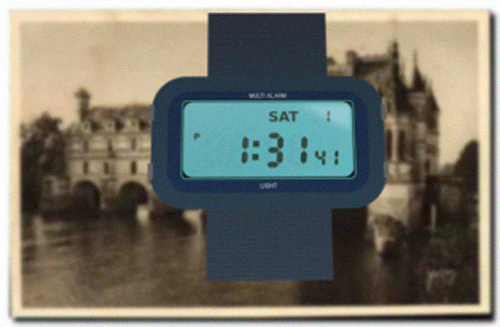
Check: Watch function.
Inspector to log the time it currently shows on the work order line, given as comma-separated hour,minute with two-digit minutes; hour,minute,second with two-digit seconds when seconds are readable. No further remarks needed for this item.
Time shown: 1,31,41
